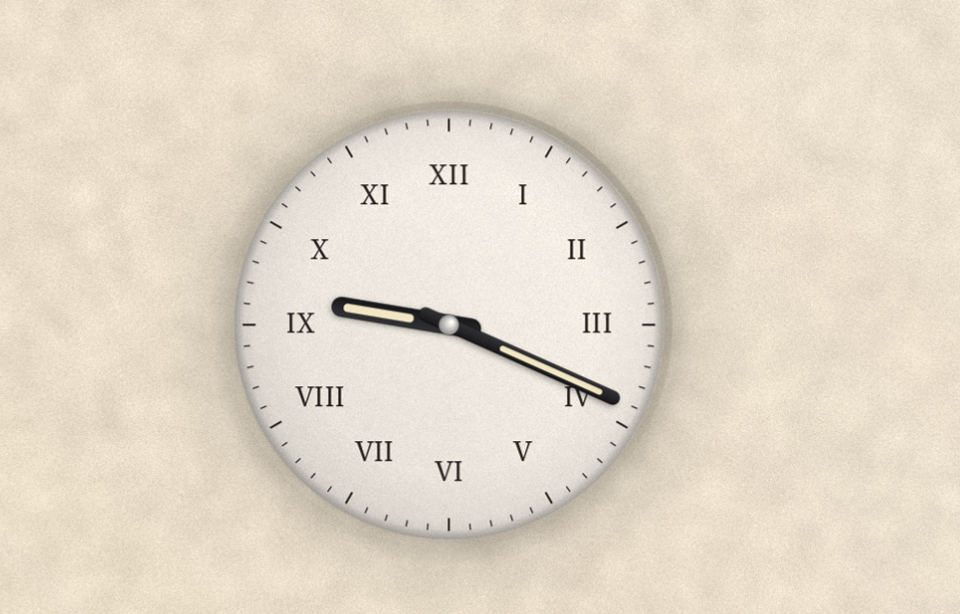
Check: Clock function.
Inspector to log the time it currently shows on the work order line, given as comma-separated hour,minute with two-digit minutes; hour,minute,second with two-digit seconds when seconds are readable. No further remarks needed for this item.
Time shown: 9,19
